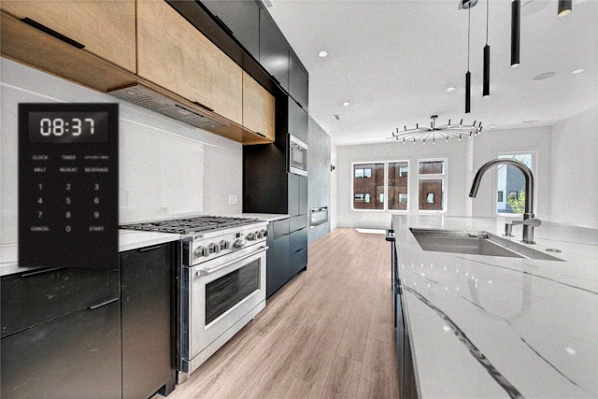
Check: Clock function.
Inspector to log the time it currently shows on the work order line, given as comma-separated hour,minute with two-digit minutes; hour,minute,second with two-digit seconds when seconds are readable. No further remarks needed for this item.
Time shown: 8,37
